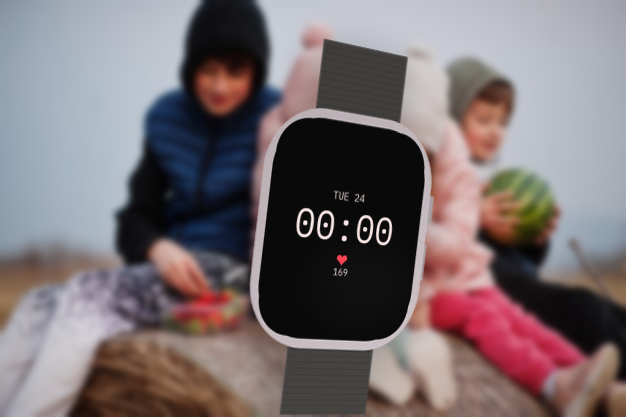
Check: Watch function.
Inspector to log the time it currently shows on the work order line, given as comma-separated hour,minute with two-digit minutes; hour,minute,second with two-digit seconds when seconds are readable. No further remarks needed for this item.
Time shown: 0,00
